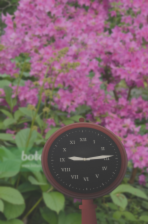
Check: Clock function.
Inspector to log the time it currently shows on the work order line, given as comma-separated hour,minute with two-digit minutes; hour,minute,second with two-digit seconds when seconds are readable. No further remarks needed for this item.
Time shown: 9,14
